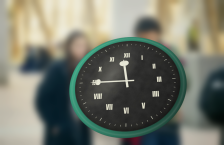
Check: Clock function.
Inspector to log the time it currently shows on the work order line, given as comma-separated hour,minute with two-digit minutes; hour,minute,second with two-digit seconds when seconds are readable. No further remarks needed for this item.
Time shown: 11,45
